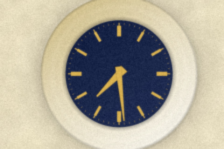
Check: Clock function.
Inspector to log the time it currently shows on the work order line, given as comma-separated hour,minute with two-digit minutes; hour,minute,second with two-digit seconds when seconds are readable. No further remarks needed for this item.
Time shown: 7,29
